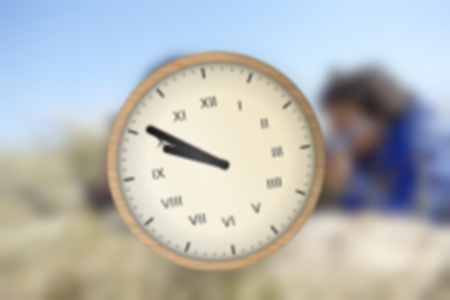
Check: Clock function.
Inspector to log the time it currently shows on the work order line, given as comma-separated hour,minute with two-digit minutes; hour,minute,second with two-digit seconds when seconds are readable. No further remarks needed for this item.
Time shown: 9,51
